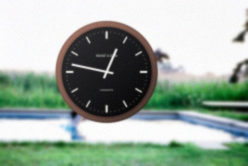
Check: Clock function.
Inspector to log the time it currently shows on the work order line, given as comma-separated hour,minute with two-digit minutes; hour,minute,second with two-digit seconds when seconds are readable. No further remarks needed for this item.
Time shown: 12,47
